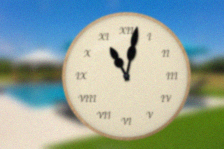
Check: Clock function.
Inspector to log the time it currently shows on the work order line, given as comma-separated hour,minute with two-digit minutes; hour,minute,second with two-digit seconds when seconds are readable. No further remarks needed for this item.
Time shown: 11,02
